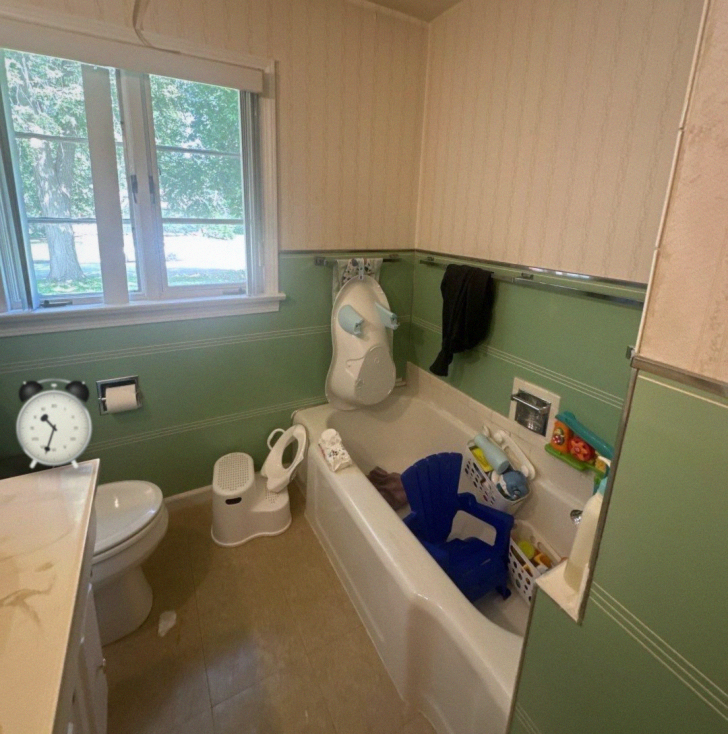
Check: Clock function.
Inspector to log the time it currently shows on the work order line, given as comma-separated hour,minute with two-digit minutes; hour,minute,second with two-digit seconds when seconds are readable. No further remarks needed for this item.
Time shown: 10,33
